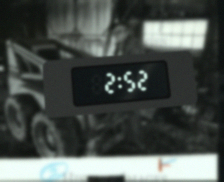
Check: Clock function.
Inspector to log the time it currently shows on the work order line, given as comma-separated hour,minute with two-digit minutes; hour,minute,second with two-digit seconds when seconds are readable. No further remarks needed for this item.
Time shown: 2,52
